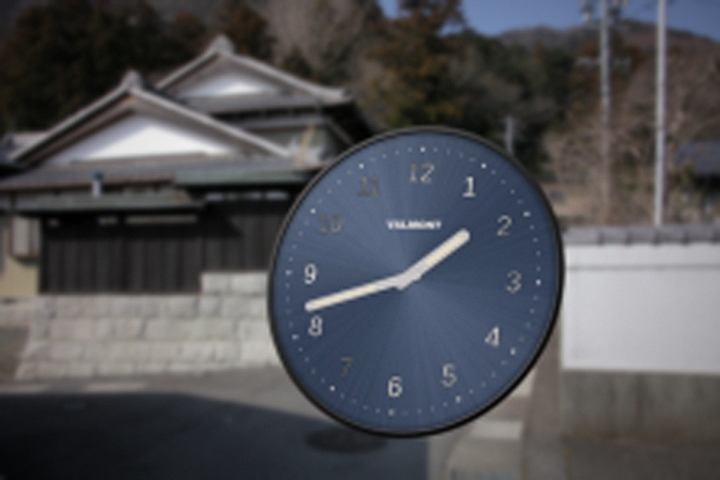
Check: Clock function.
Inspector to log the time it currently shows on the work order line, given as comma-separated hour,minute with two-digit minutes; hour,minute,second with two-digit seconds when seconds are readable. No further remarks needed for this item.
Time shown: 1,42
